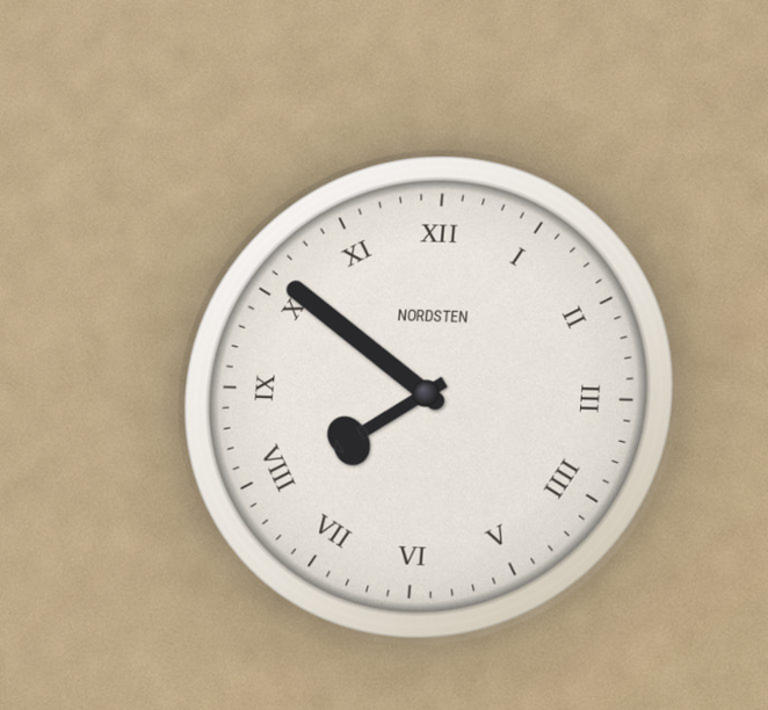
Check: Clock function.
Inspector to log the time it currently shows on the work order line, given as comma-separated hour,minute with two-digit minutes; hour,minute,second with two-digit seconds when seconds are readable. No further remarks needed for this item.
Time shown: 7,51
